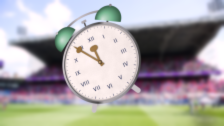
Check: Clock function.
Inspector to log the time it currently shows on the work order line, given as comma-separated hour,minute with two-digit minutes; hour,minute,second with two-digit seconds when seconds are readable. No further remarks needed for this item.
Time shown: 11,54
